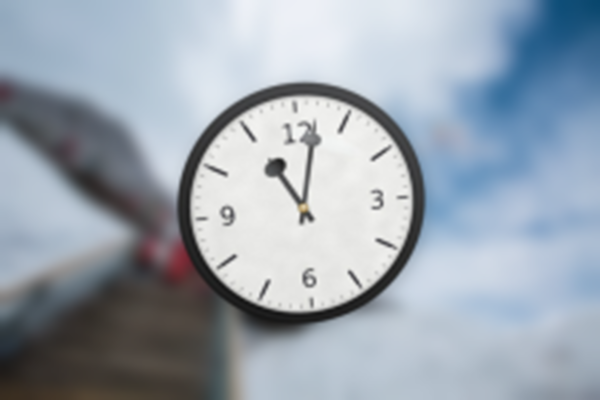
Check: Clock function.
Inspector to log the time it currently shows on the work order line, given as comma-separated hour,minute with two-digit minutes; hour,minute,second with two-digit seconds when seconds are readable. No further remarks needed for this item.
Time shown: 11,02
